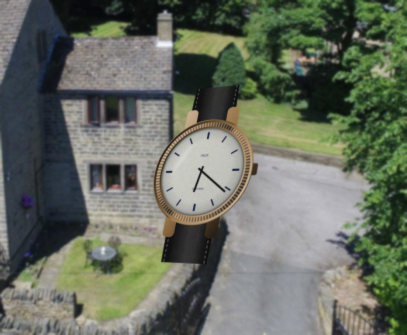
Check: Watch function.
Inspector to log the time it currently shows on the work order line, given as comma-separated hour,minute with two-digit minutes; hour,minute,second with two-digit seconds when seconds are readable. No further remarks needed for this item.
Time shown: 6,21
